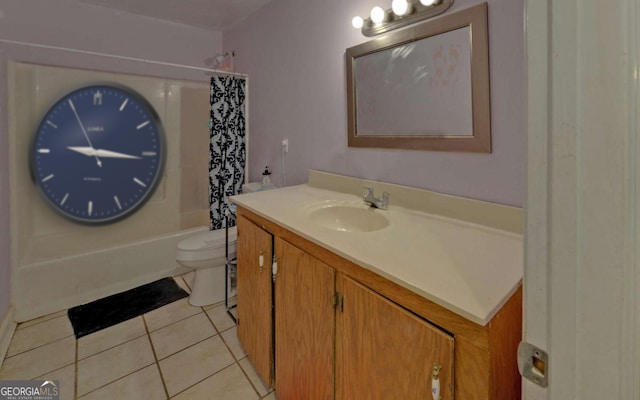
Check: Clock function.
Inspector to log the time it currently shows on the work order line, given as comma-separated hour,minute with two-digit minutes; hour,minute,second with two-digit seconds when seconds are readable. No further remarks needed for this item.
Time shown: 9,15,55
